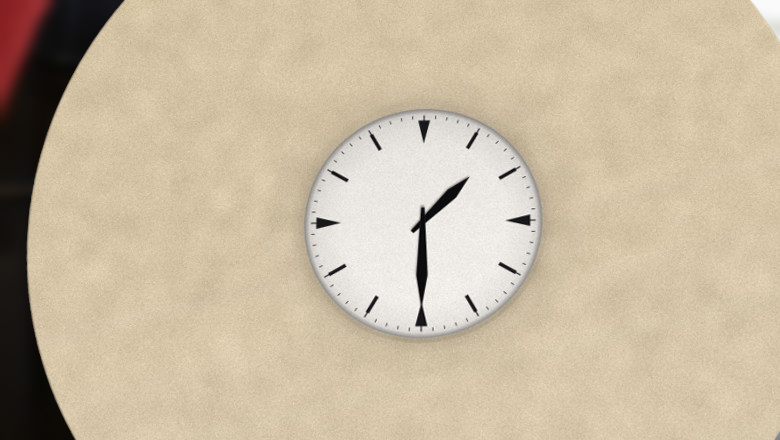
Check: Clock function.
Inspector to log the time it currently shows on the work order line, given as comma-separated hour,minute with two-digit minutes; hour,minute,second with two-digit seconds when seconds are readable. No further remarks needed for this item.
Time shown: 1,30
